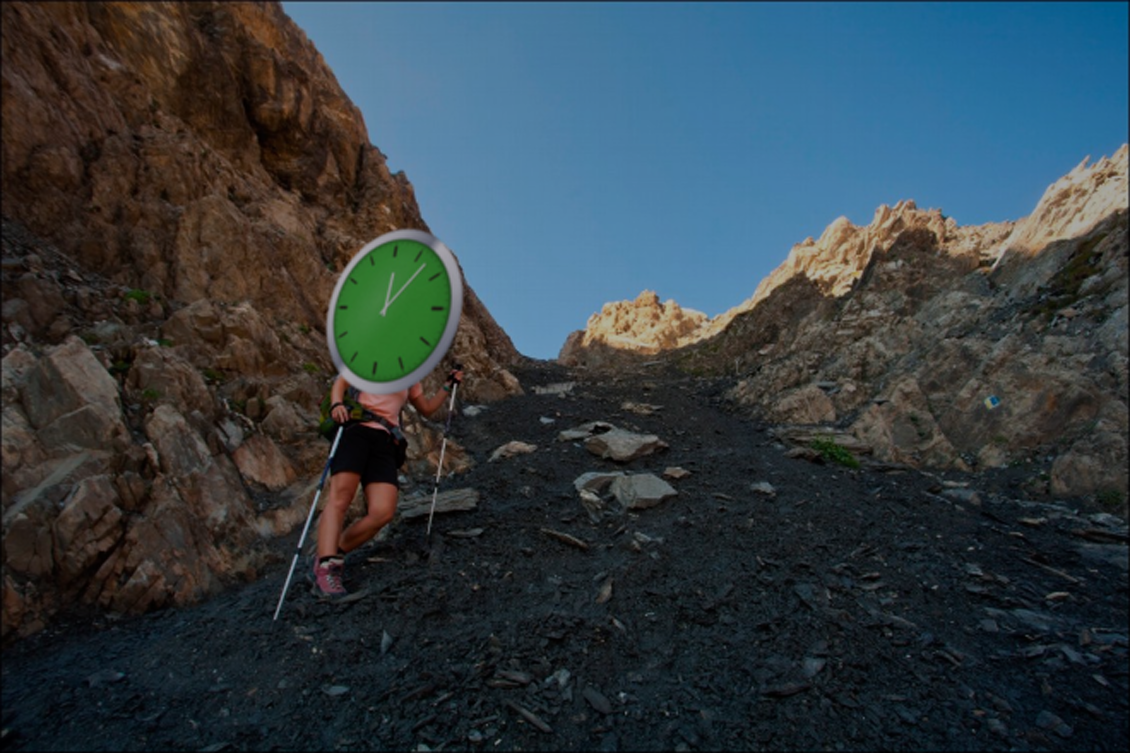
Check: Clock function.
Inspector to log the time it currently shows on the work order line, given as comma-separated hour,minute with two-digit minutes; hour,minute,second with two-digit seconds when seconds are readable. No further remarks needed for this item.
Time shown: 12,07
